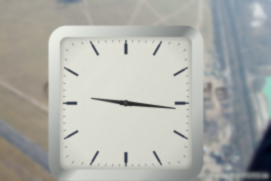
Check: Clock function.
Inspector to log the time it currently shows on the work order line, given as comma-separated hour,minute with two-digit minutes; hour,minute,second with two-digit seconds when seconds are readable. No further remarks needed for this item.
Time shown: 9,16
